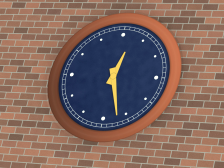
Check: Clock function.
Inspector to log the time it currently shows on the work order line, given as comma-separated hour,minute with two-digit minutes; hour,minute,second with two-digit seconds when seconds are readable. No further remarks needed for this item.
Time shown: 12,27
